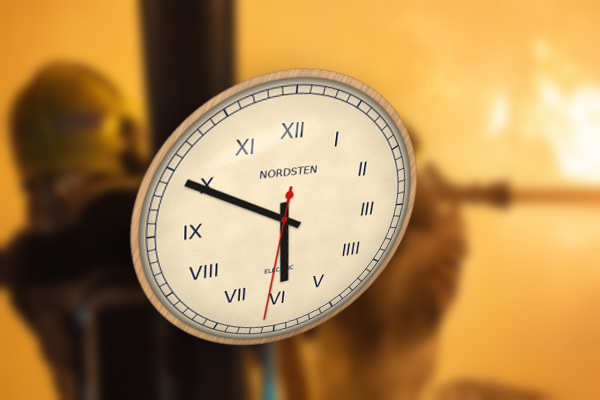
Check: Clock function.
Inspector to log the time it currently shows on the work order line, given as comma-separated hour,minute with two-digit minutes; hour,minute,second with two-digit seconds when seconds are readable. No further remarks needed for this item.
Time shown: 5,49,31
